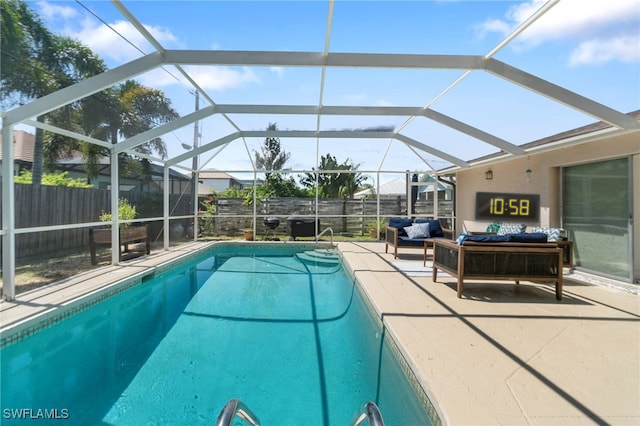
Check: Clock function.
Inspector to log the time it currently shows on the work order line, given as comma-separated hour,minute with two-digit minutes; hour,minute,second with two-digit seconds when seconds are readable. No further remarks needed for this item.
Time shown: 10,58
